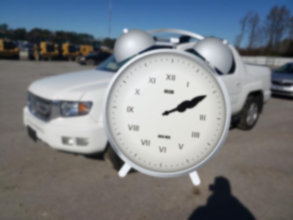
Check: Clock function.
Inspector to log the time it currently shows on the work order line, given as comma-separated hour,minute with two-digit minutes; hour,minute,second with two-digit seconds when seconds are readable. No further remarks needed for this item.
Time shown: 2,10
